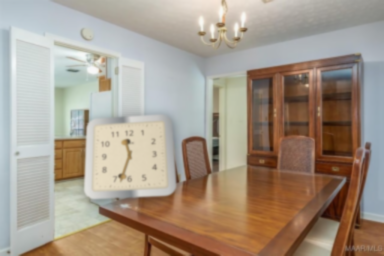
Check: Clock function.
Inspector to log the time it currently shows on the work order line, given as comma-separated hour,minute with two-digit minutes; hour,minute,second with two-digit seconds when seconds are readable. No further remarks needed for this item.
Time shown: 11,33
